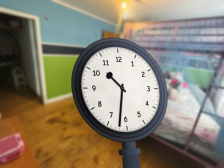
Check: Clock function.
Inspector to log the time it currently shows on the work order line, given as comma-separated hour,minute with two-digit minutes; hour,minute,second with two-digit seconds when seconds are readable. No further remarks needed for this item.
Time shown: 10,32
